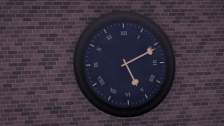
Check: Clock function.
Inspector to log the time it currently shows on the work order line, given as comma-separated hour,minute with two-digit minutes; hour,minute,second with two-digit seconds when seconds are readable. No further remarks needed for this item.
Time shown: 5,11
